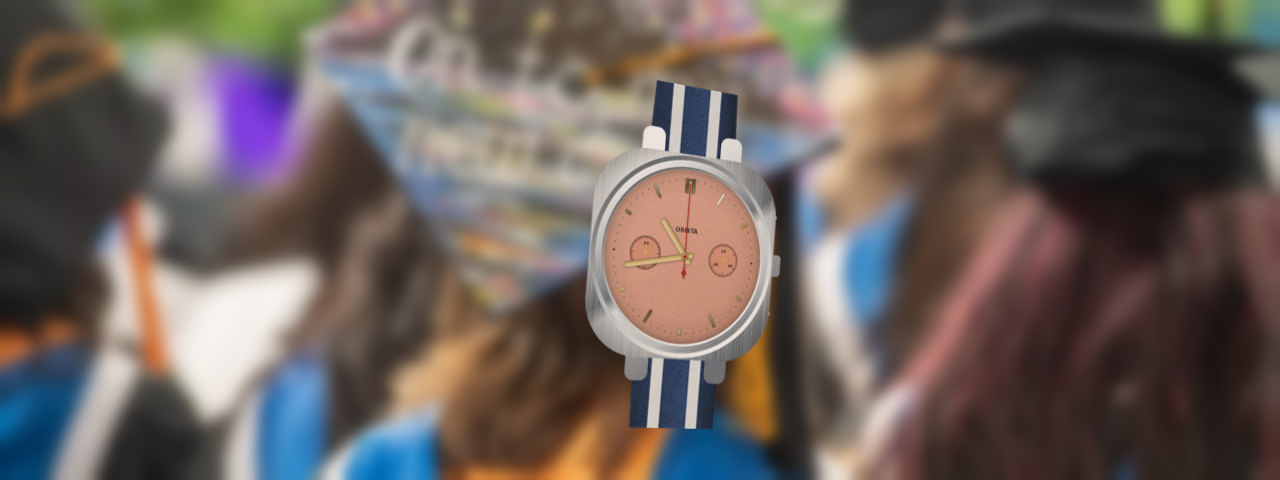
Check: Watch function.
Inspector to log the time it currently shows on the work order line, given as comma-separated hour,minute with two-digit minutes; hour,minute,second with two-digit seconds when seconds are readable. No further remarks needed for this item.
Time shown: 10,43
